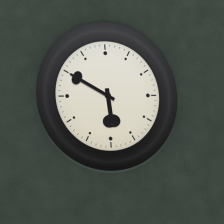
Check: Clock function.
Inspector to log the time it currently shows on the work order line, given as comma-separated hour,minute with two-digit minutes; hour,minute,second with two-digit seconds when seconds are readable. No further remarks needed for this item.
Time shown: 5,50
